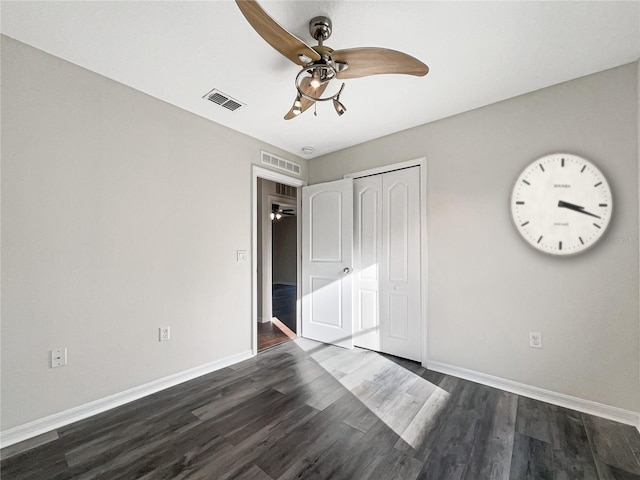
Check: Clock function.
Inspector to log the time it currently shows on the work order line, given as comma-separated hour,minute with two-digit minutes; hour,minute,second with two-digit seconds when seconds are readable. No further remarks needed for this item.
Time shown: 3,18
